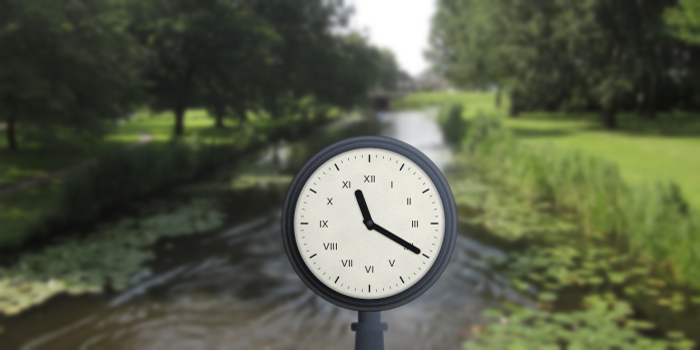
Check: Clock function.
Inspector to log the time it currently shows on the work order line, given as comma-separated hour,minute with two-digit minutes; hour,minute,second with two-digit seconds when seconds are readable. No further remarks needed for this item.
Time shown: 11,20
